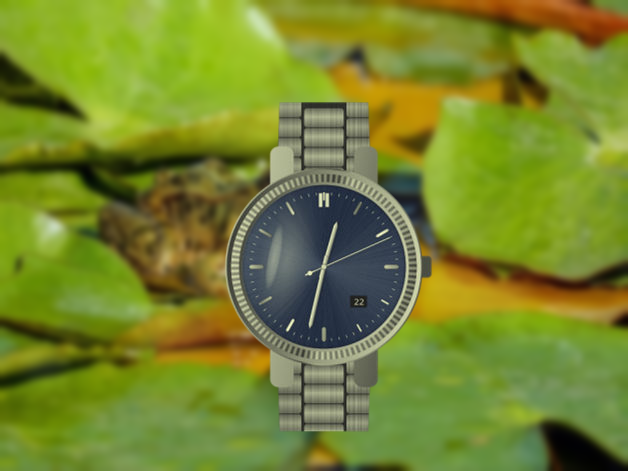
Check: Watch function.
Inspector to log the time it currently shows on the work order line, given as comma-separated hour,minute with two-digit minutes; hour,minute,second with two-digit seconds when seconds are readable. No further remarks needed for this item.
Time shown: 12,32,11
